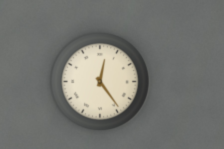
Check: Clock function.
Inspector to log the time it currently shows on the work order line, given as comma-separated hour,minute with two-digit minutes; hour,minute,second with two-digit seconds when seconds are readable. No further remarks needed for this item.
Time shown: 12,24
